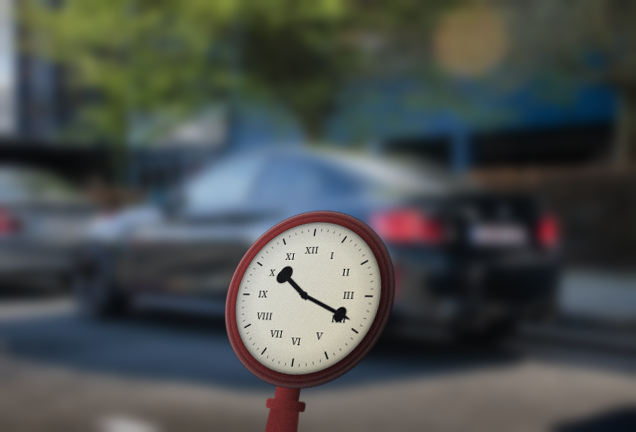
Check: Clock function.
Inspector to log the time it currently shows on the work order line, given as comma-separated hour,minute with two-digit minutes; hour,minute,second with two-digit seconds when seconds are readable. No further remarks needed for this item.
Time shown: 10,19
